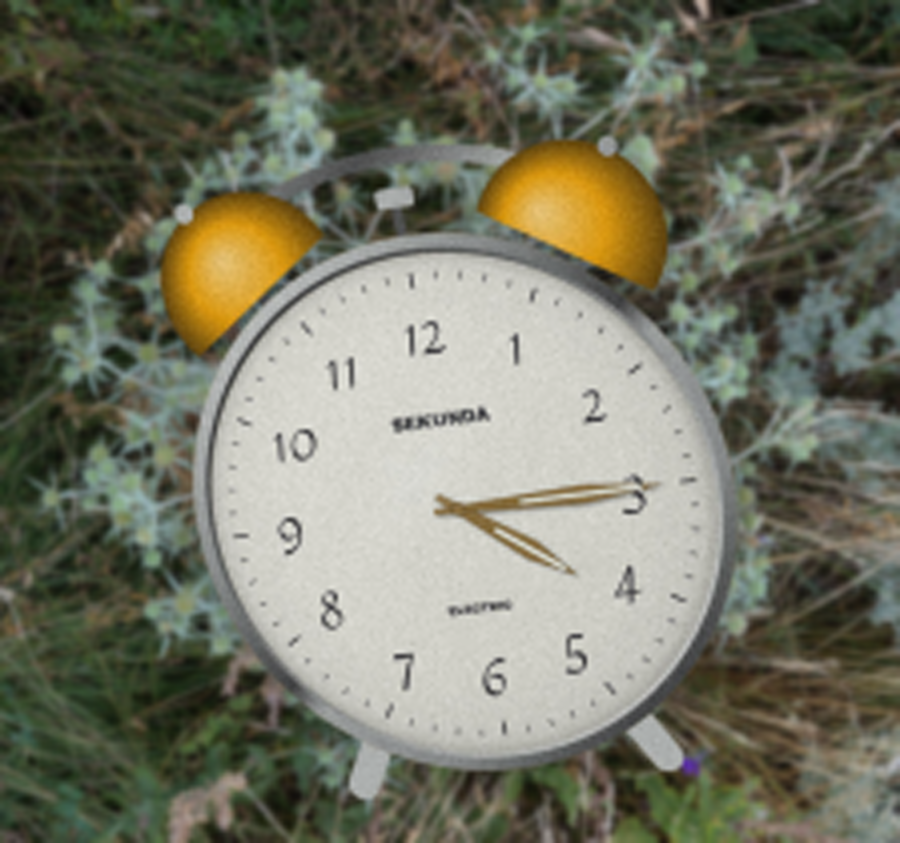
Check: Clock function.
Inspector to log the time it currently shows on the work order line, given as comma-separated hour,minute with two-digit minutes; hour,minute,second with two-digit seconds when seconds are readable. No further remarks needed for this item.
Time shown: 4,15
